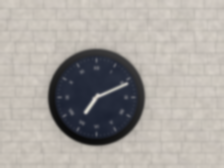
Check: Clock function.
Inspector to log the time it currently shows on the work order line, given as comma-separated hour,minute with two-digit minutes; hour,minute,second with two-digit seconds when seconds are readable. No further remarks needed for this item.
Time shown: 7,11
